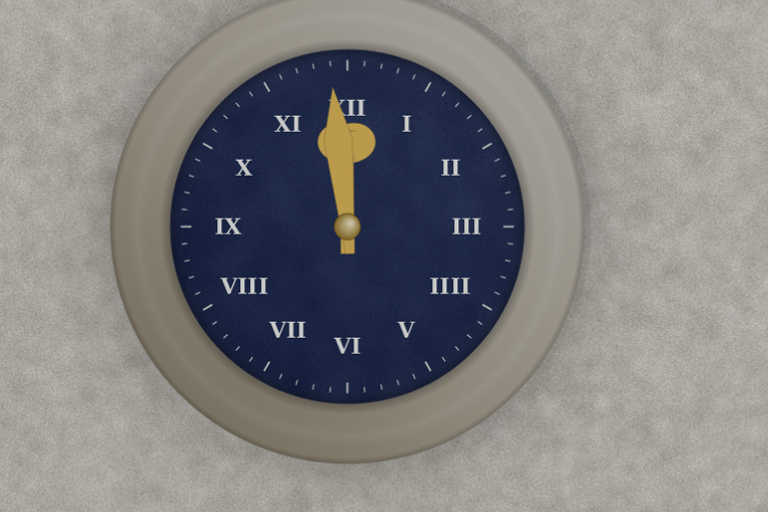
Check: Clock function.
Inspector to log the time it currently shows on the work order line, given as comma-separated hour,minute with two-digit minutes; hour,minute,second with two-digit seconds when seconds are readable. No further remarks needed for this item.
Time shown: 11,59
